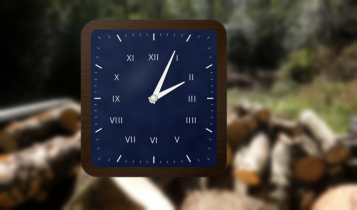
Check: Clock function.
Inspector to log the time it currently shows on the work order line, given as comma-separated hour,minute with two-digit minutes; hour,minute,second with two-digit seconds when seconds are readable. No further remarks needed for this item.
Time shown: 2,04
